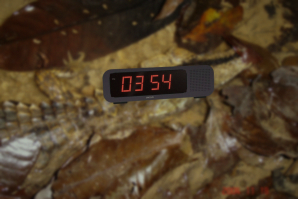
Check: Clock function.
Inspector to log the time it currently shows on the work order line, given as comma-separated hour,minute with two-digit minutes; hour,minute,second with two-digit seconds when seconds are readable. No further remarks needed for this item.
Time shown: 3,54
